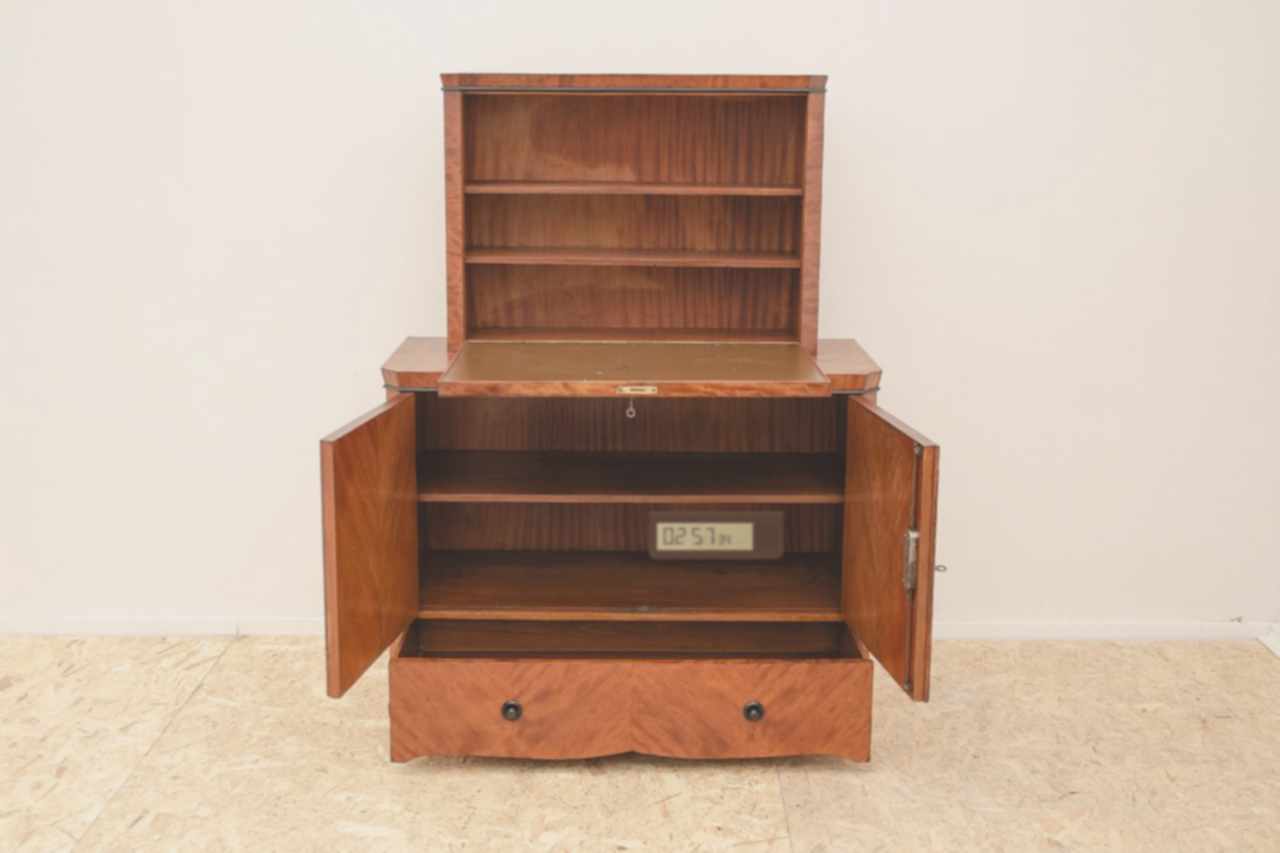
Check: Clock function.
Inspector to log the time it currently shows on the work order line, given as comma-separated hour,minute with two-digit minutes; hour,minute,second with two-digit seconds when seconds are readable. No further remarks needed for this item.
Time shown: 2,57
